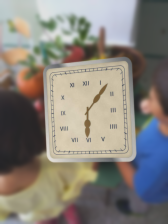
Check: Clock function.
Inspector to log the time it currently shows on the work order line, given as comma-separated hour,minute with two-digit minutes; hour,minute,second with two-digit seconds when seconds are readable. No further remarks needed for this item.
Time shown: 6,07
